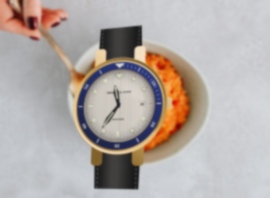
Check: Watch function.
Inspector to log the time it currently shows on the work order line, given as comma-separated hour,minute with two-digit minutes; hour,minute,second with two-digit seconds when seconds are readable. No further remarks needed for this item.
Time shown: 11,36
